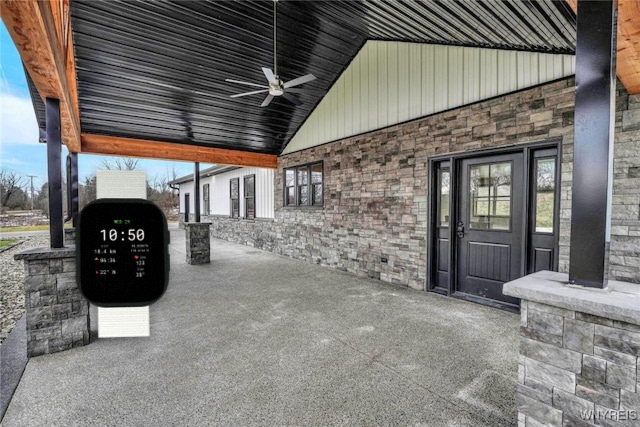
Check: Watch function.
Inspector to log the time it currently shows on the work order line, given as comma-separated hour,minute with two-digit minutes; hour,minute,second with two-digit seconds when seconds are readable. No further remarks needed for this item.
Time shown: 10,50
